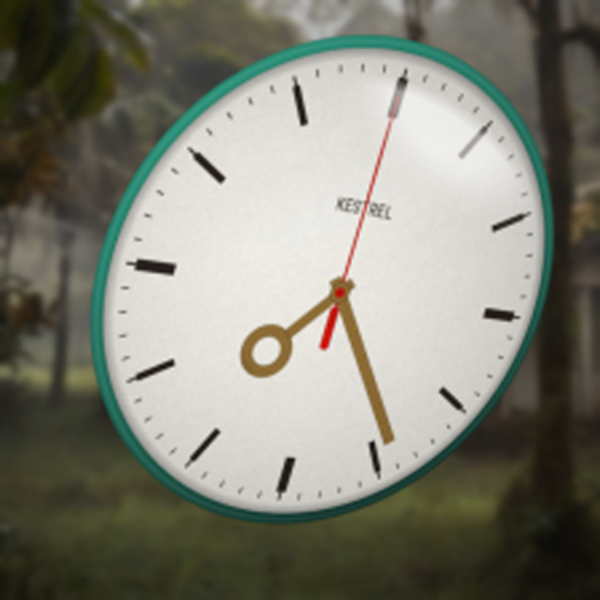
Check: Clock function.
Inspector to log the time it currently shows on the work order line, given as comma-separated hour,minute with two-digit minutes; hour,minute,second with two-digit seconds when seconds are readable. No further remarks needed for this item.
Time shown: 7,24,00
